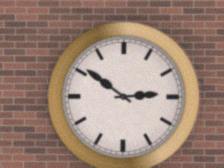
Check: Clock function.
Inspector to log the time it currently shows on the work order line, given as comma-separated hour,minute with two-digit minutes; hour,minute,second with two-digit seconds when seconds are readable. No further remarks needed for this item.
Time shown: 2,51
